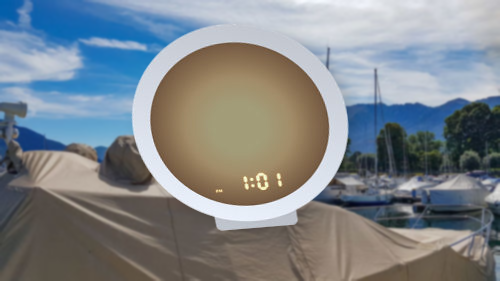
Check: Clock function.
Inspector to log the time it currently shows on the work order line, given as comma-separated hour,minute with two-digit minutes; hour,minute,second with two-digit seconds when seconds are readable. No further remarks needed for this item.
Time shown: 1,01
